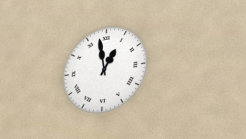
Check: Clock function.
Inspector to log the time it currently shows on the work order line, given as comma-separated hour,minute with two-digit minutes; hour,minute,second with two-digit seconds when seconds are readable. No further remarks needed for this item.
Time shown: 12,58
